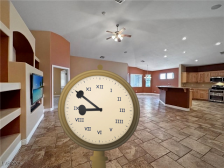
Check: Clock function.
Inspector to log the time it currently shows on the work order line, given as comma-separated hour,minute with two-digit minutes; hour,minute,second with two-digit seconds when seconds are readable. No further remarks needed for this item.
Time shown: 8,51
